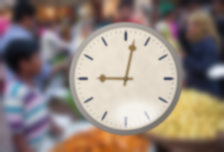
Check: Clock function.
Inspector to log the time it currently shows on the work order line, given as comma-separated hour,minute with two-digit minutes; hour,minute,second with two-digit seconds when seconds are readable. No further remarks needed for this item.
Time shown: 9,02
